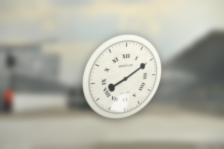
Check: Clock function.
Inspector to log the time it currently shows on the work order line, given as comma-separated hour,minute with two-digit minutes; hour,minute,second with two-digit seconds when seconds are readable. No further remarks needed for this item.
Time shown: 8,10
